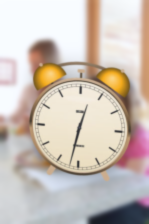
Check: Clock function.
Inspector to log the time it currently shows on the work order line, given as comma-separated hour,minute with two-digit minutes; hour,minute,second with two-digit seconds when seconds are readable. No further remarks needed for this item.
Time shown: 12,32
